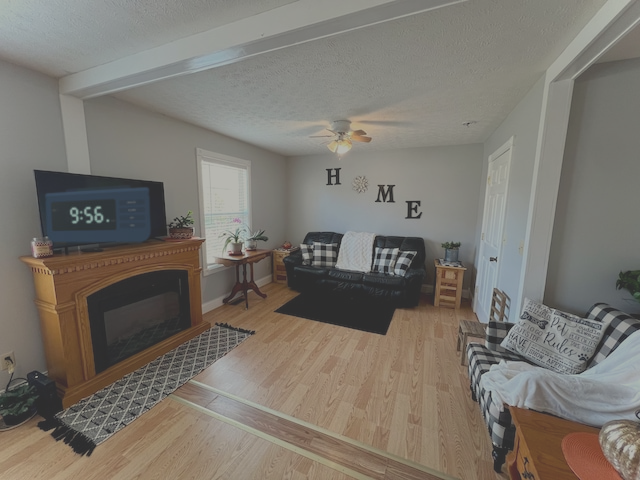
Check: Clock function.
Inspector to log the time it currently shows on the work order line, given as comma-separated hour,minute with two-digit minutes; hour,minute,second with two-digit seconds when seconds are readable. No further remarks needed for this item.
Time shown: 9,56
